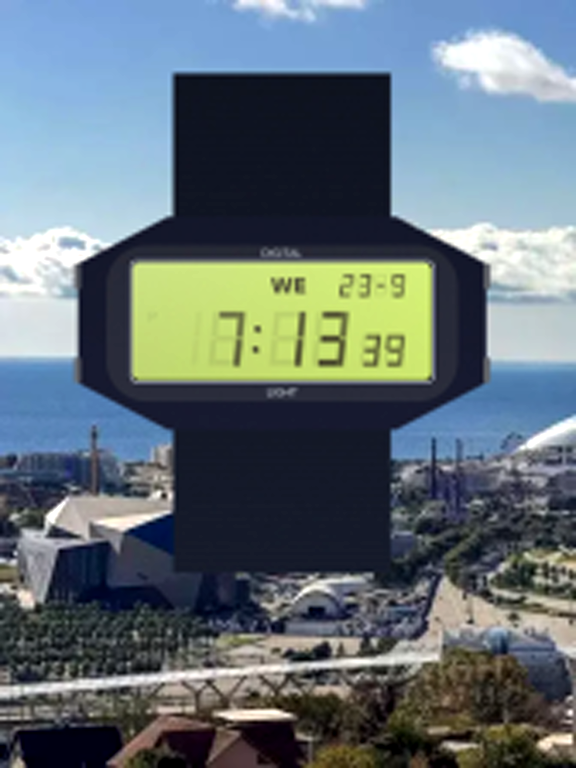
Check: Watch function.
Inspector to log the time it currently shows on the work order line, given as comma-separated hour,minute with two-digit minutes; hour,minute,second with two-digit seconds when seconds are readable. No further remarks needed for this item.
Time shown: 7,13,39
